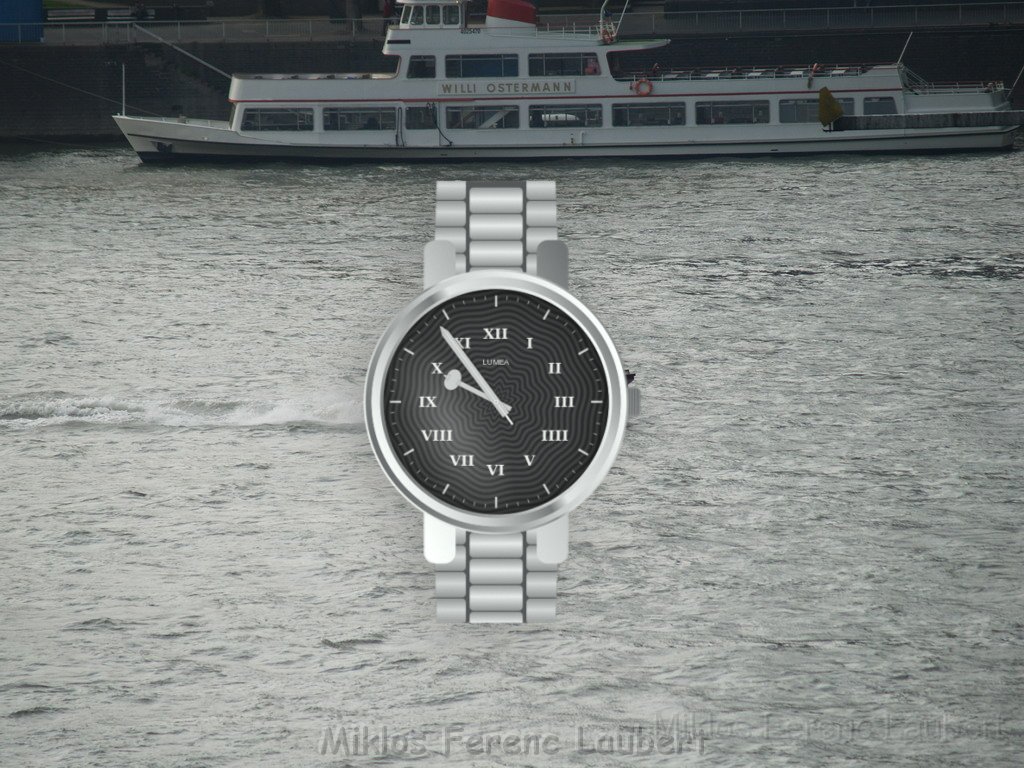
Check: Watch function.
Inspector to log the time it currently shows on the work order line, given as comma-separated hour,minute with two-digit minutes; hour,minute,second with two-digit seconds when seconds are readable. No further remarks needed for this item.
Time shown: 9,53,54
